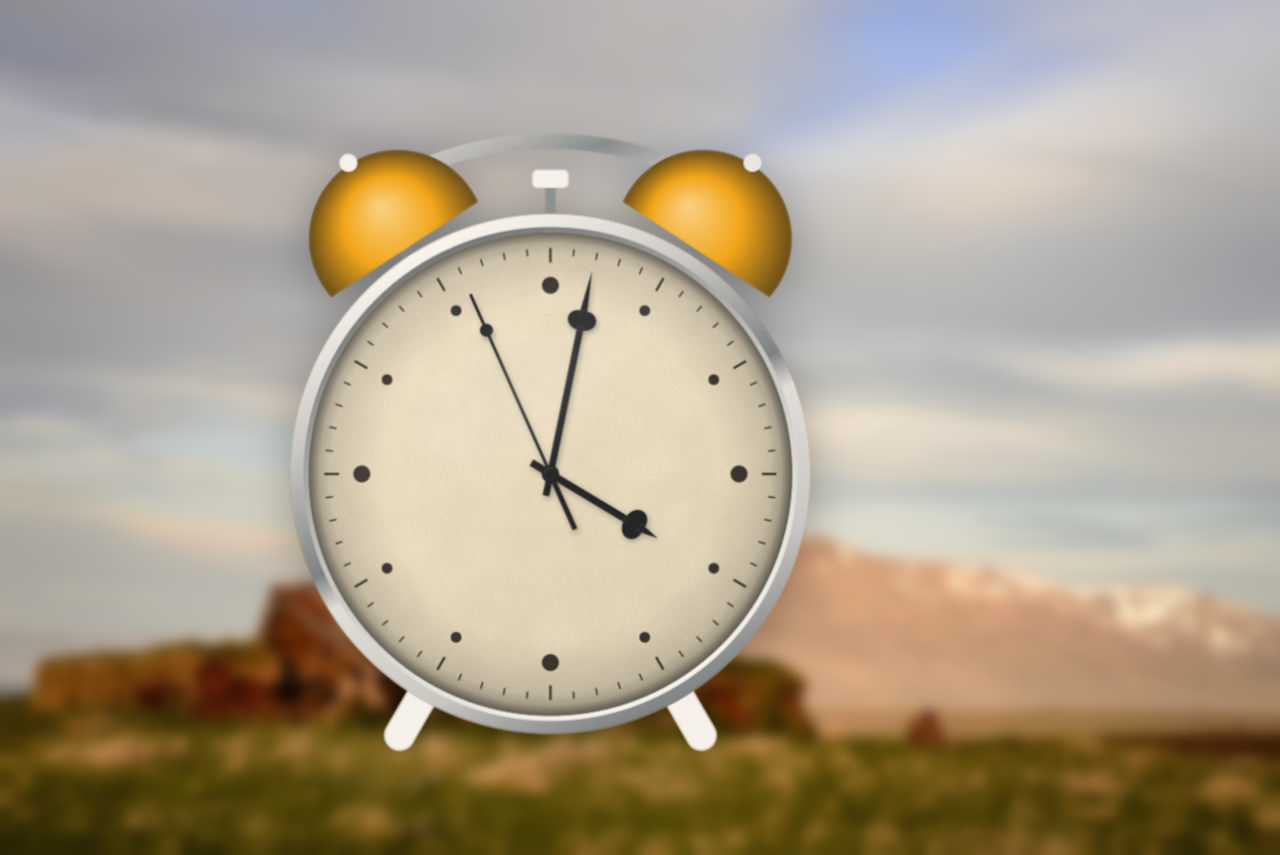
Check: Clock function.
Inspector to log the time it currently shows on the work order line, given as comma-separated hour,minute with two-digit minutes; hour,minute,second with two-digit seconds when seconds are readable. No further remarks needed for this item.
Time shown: 4,01,56
